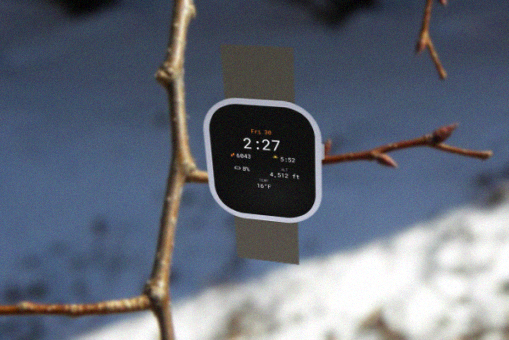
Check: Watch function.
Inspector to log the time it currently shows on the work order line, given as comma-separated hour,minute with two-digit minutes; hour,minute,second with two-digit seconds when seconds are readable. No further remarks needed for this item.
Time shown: 2,27
